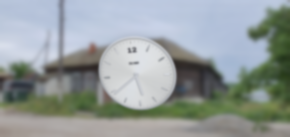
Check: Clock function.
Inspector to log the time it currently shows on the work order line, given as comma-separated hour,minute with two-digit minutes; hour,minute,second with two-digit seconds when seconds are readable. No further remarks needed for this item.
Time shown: 5,39
